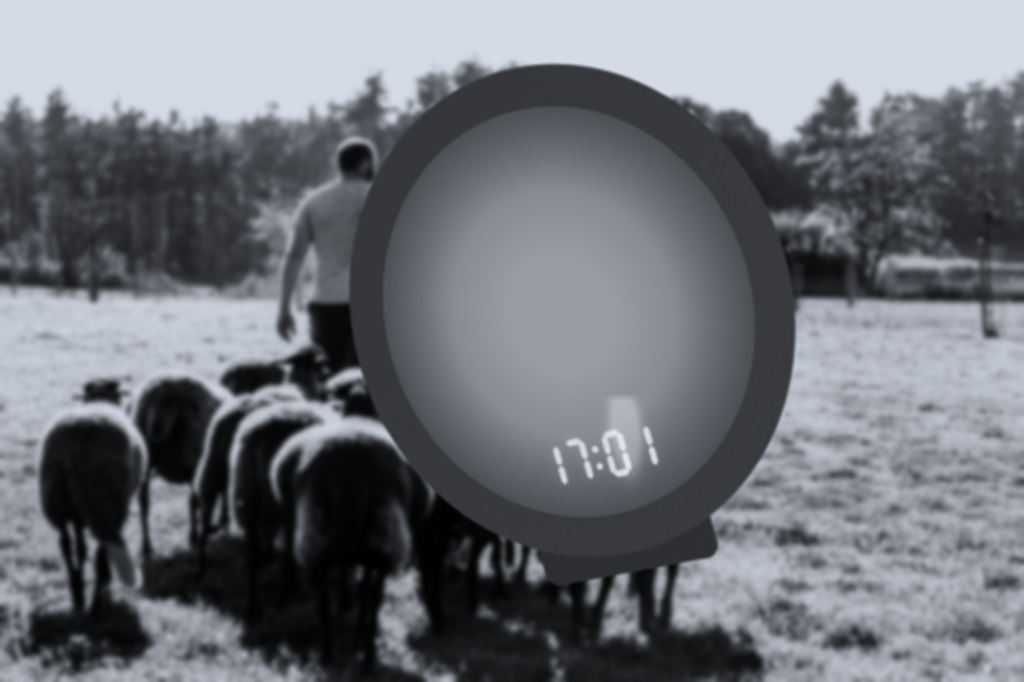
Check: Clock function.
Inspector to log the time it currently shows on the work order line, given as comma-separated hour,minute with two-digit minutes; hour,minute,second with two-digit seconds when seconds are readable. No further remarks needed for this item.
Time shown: 17,01
